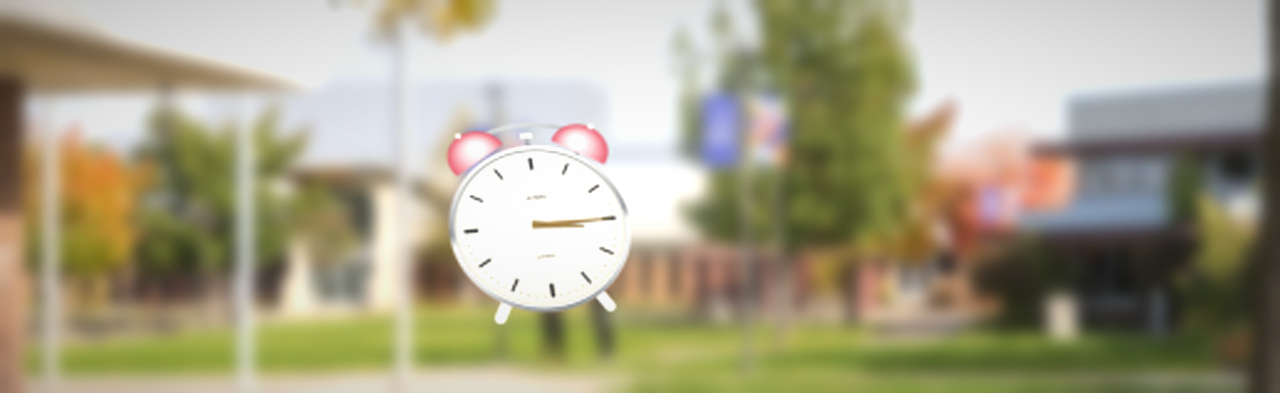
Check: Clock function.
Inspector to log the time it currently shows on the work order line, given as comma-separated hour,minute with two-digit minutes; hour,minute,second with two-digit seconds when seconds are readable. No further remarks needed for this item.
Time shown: 3,15
